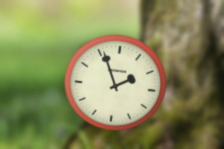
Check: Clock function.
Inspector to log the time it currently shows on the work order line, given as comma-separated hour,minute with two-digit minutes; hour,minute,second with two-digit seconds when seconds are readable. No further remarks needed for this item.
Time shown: 1,56
